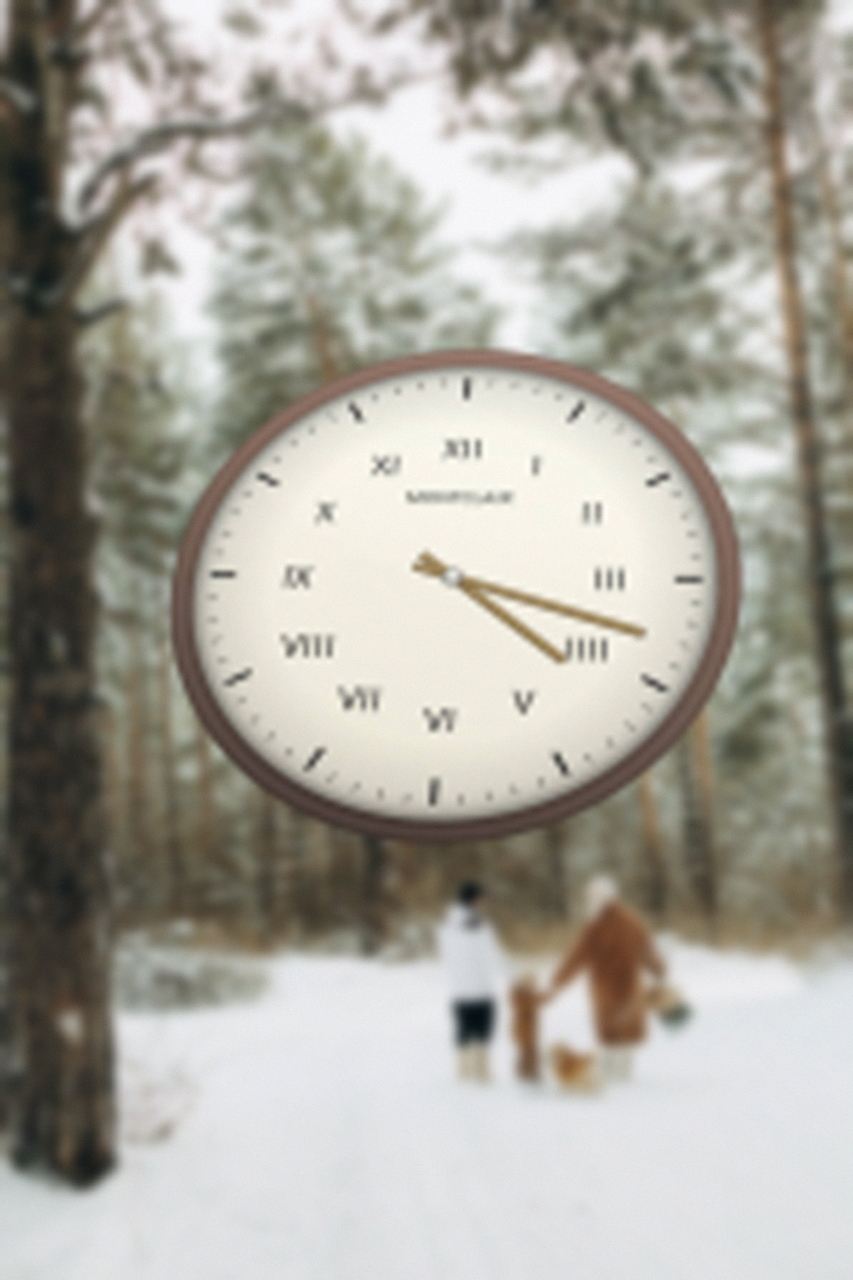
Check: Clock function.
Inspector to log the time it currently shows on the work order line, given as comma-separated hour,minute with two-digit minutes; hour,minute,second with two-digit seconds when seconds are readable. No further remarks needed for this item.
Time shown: 4,18
